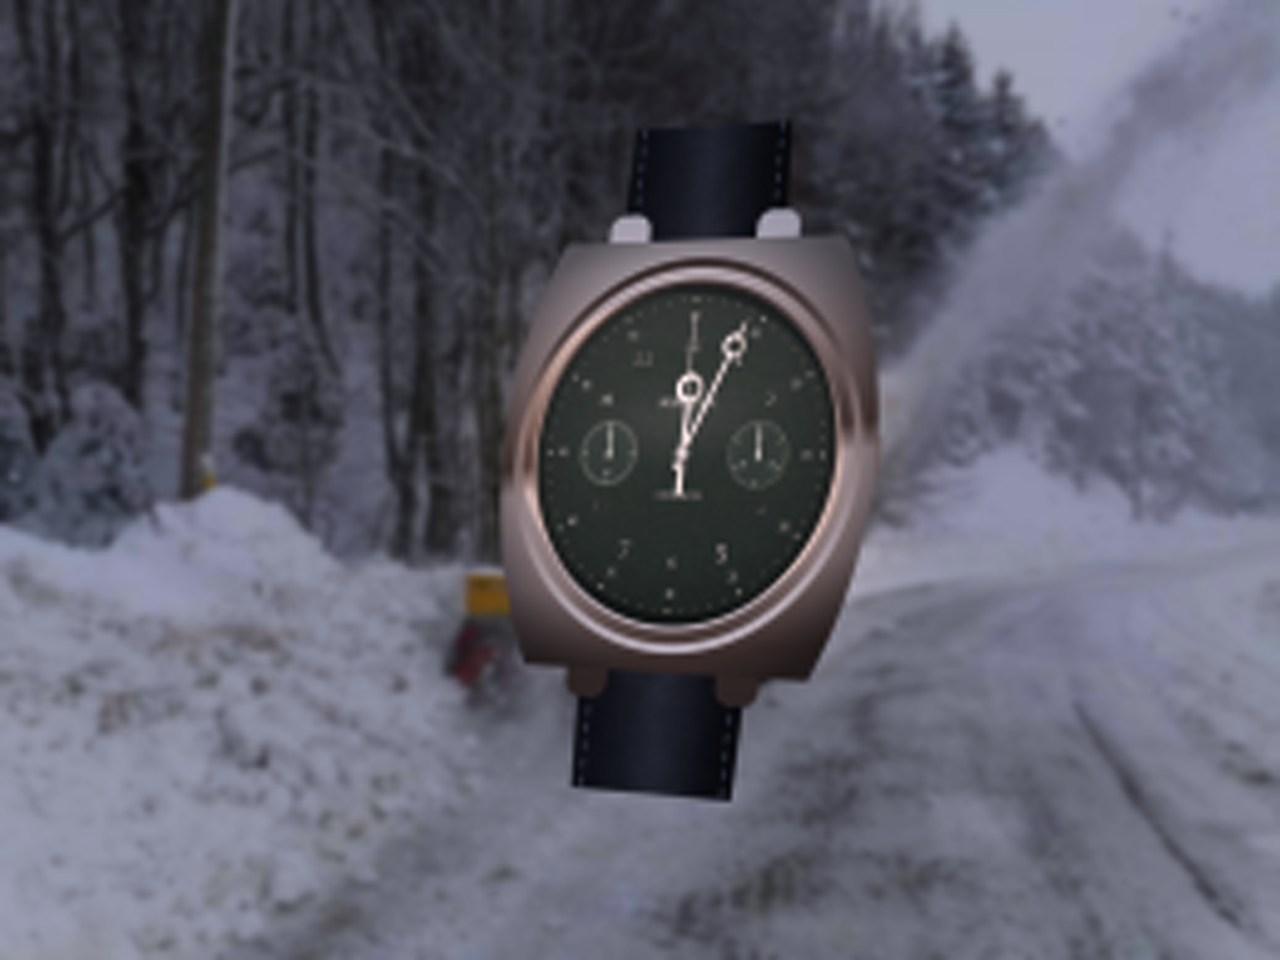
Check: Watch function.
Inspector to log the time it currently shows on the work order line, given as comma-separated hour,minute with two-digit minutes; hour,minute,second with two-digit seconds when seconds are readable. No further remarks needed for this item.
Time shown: 12,04
